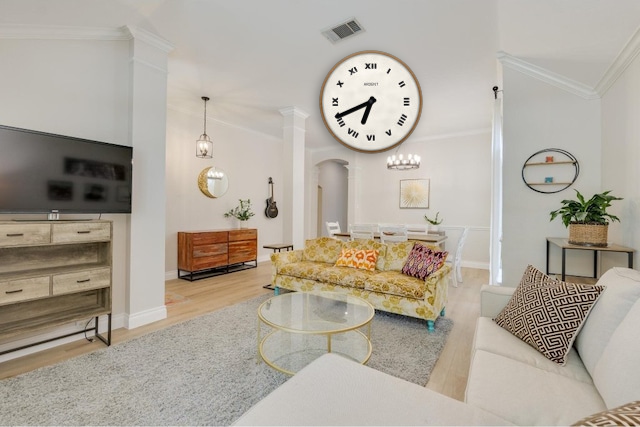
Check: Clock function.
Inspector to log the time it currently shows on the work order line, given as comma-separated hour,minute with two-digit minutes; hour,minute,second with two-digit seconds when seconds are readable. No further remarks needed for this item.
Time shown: 6,41
